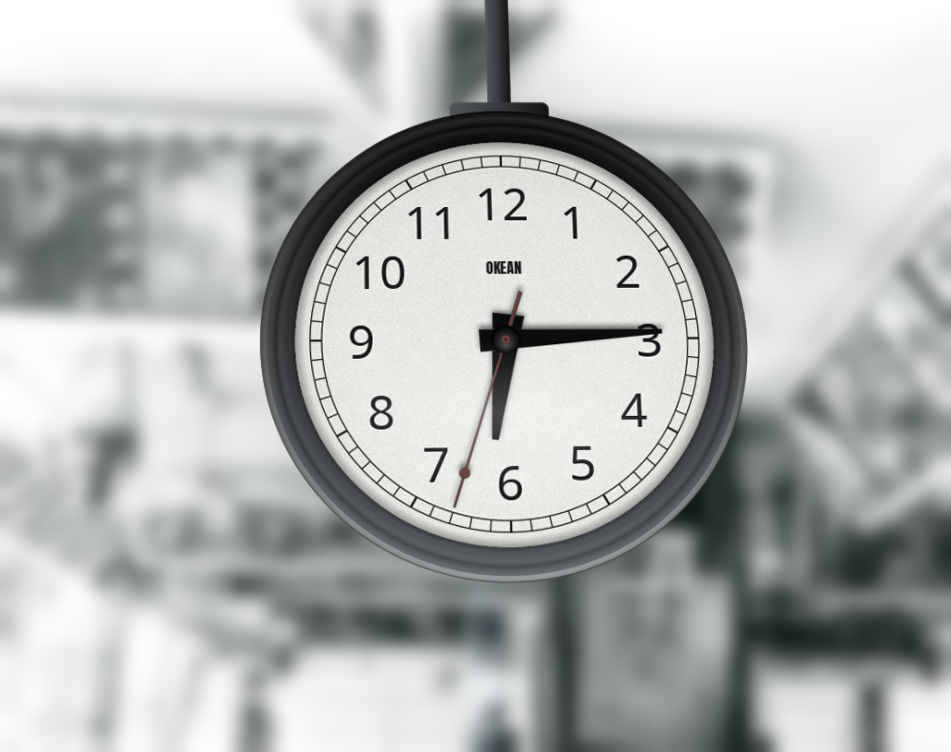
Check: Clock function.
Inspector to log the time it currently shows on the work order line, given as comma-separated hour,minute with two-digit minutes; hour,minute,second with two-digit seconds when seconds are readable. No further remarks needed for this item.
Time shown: 6,14,33
